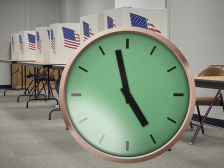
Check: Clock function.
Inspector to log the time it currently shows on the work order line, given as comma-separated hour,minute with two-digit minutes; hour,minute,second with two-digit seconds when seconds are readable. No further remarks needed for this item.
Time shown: 4,58
